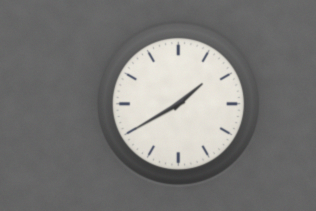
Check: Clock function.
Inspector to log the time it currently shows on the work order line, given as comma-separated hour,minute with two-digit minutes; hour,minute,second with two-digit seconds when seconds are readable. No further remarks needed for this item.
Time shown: 1,40
